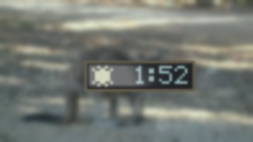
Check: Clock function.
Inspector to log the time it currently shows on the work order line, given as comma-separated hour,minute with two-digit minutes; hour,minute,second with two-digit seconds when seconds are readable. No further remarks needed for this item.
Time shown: 1,52
